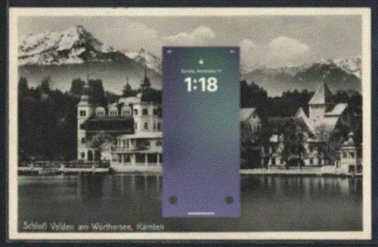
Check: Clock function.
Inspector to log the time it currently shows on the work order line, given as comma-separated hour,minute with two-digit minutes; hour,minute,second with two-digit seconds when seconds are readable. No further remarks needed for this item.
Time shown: 1,18
